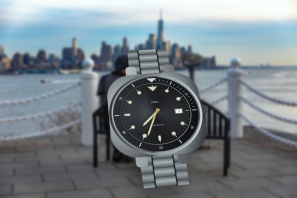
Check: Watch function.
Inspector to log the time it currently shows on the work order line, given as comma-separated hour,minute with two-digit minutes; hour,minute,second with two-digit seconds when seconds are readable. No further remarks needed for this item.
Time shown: 7,34
